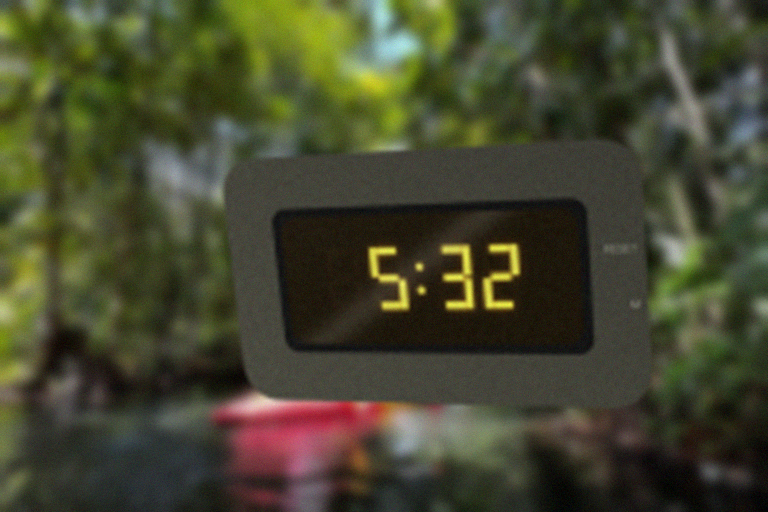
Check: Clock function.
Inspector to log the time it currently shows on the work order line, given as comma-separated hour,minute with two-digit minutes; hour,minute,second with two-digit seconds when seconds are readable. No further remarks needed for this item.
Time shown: 5,32
